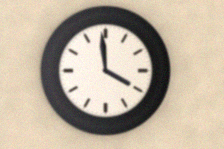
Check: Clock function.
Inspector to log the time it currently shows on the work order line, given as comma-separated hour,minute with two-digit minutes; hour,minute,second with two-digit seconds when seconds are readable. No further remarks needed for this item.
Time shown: 3,59
